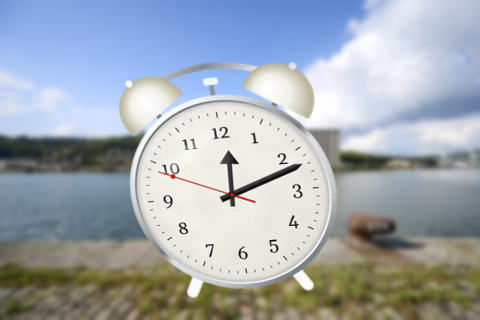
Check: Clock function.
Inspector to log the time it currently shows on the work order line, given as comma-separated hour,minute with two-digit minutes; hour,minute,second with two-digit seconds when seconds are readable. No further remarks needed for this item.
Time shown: 12,11,49
